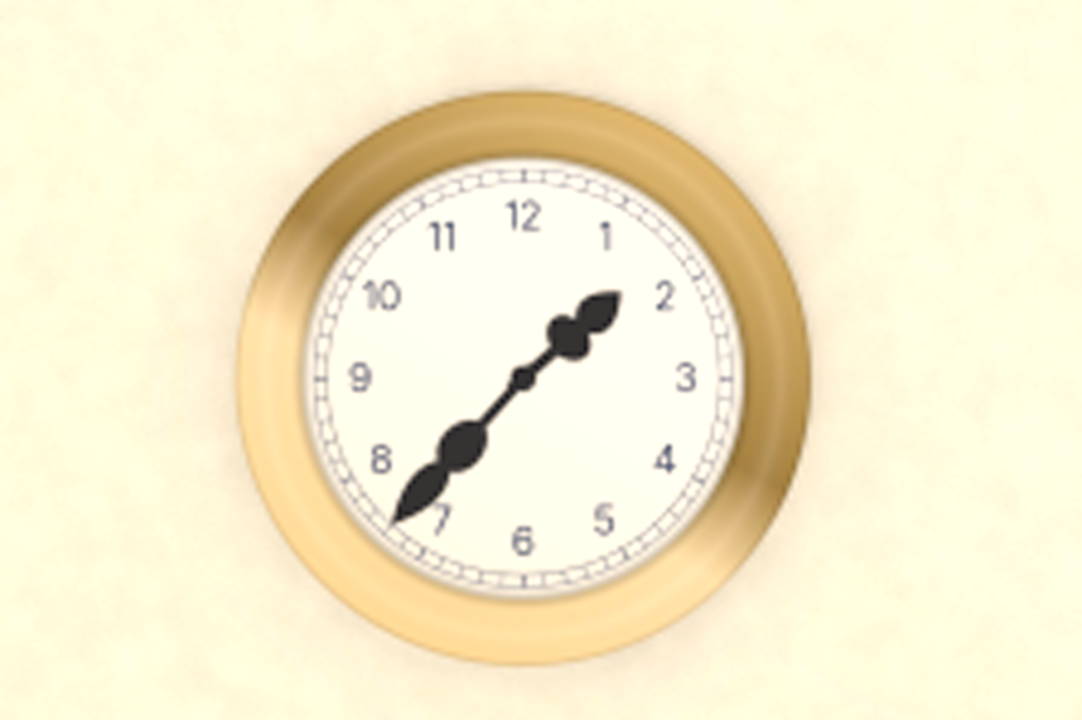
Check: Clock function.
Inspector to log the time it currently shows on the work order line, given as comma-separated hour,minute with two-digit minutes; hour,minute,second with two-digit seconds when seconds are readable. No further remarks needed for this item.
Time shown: 1,37
